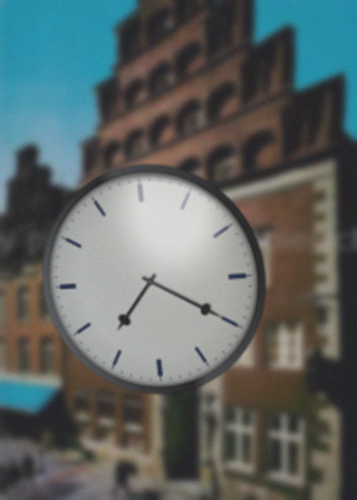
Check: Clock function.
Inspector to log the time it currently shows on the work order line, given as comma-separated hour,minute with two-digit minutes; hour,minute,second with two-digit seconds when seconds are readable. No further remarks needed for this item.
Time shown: 7,20
